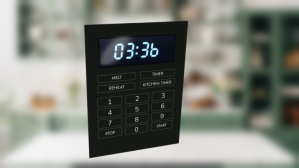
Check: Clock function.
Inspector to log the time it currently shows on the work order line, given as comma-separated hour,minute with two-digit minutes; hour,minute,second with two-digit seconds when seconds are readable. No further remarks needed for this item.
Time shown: 3,36
